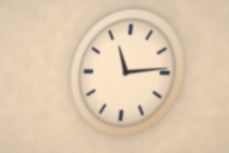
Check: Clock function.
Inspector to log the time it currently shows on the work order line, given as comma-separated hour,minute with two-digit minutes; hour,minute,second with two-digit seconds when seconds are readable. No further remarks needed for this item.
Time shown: 11,14
